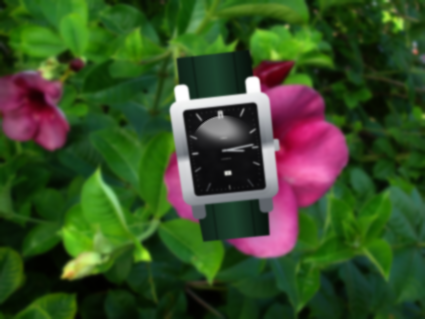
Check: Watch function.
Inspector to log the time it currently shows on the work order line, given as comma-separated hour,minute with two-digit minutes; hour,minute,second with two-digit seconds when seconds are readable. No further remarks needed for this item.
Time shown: 3,14
